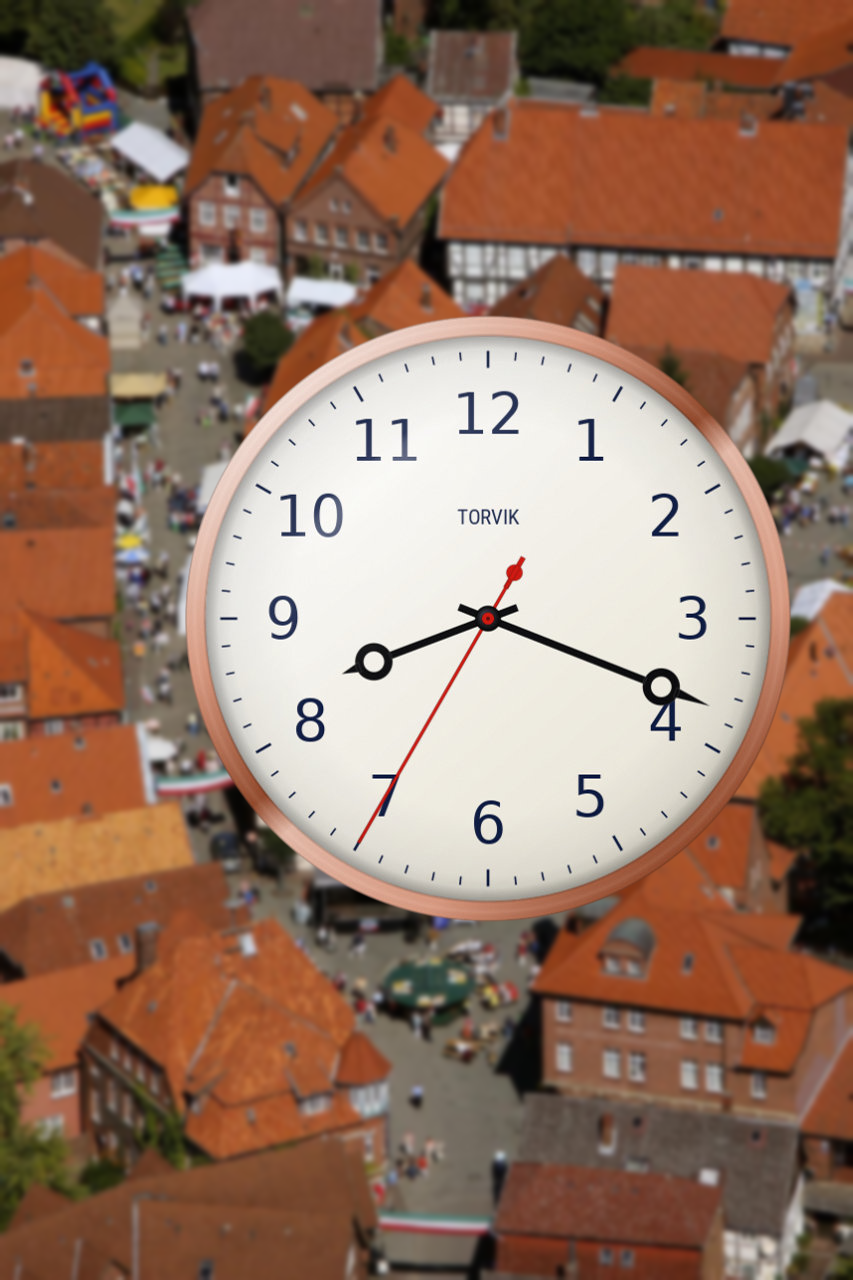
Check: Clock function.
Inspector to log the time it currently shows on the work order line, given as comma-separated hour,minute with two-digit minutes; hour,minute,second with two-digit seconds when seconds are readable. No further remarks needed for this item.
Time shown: 8,18,35
